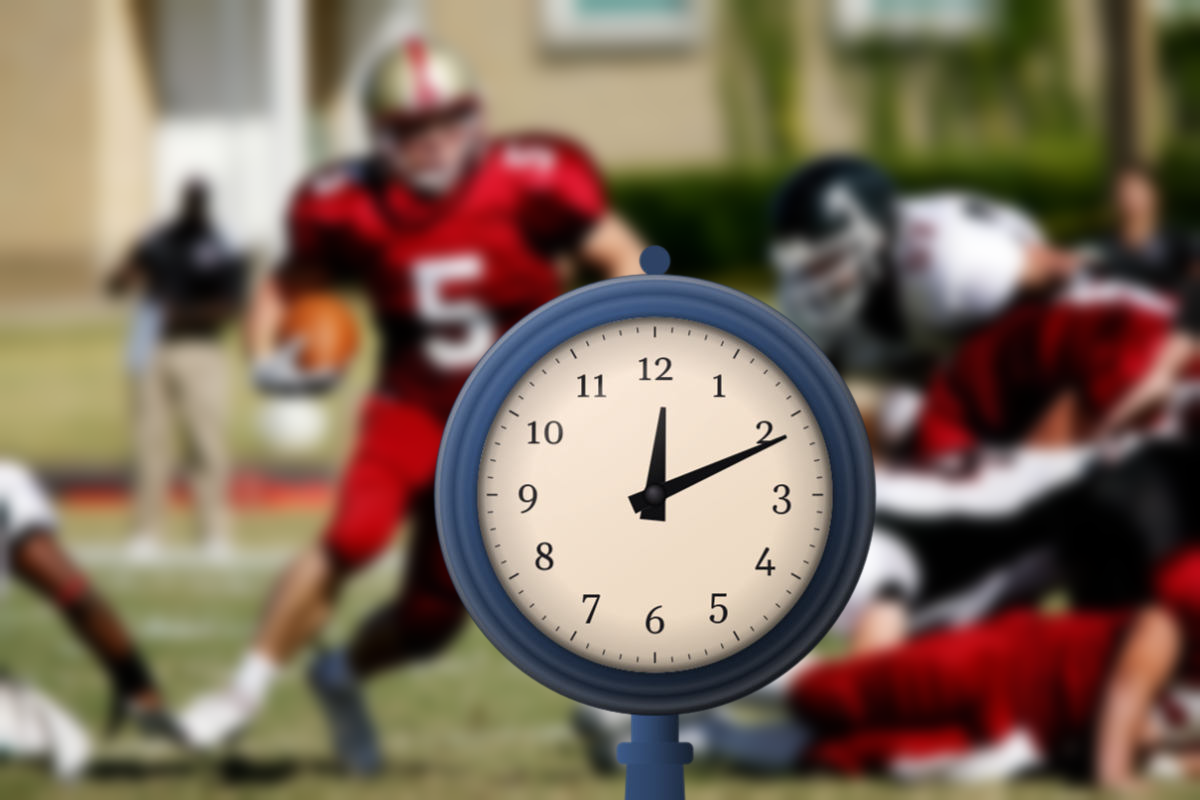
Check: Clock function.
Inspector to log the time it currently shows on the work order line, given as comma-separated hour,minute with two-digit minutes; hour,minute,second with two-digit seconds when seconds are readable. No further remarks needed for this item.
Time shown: 12,11
